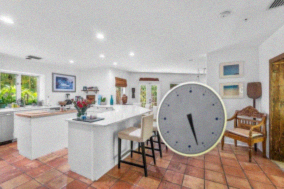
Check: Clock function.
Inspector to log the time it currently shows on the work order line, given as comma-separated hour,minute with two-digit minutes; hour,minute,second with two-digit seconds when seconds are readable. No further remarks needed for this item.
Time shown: 5,27
